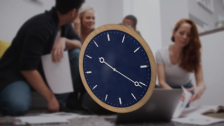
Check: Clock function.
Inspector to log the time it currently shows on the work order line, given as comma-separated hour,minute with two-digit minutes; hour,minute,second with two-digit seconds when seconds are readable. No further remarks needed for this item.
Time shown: 10,21
